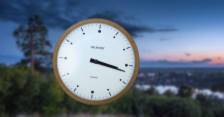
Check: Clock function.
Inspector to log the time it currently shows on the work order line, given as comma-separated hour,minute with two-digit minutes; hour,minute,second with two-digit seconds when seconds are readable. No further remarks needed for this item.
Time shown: 3,17
